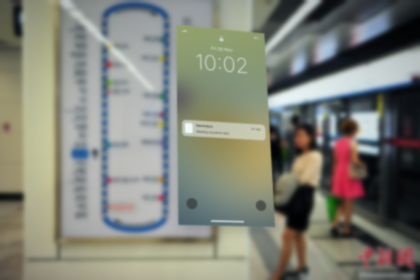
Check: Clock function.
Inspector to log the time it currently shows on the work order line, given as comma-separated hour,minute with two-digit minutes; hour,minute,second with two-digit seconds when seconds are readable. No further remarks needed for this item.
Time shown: 10,02
